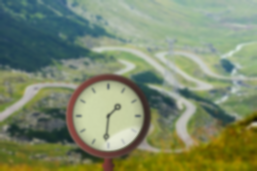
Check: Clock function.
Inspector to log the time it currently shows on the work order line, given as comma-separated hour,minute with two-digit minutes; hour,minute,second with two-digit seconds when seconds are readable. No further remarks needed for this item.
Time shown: 1,31
